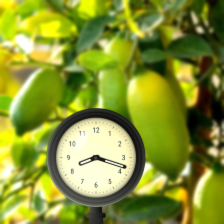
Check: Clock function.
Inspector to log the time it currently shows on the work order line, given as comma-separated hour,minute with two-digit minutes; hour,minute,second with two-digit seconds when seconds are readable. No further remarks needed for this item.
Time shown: 8,18
